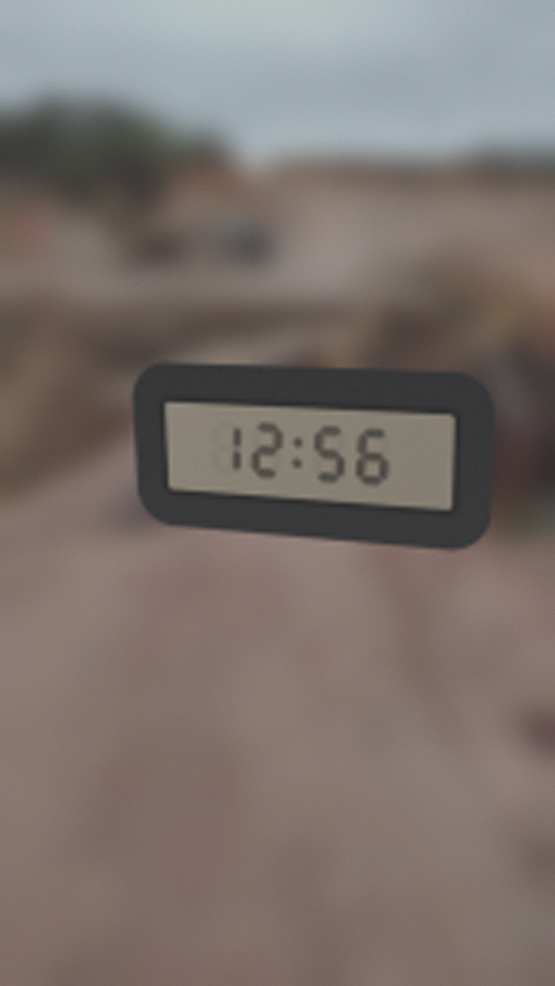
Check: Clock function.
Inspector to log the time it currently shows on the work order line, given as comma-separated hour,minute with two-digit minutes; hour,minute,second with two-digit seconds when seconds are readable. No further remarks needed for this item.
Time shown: 12,56
